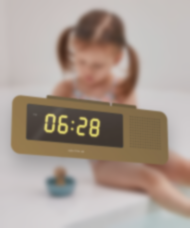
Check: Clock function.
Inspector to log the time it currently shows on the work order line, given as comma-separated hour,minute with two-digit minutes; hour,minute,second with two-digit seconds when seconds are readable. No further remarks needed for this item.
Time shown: 6,28
